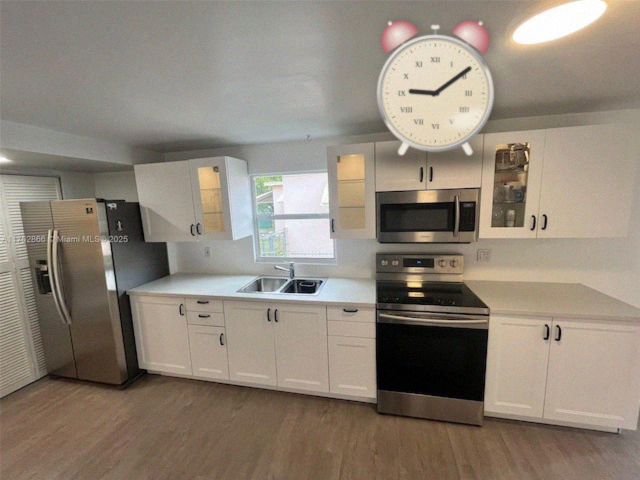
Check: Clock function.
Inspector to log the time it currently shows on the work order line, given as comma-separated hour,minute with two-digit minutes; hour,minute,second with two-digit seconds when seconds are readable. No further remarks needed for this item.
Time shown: 9,09
